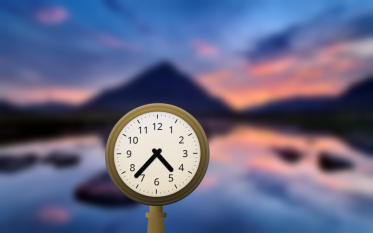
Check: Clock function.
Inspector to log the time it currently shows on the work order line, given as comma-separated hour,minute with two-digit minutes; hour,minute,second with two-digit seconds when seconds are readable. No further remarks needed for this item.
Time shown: 4,37
